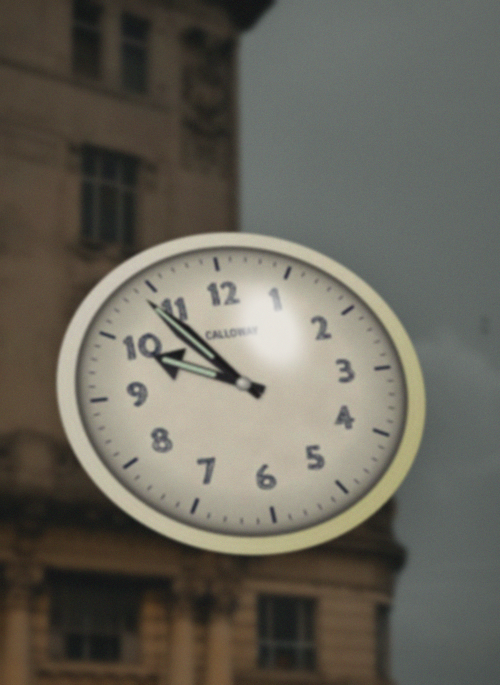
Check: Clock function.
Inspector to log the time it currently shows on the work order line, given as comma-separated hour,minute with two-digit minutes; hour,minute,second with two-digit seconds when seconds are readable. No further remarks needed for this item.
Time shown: 9,54
